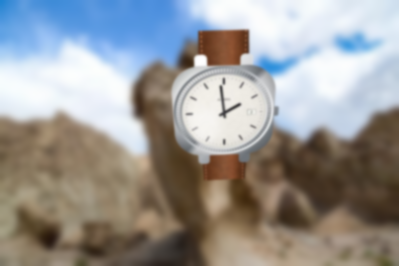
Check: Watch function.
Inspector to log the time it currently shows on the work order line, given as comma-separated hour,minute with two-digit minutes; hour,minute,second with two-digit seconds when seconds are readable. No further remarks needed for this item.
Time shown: 1,59
